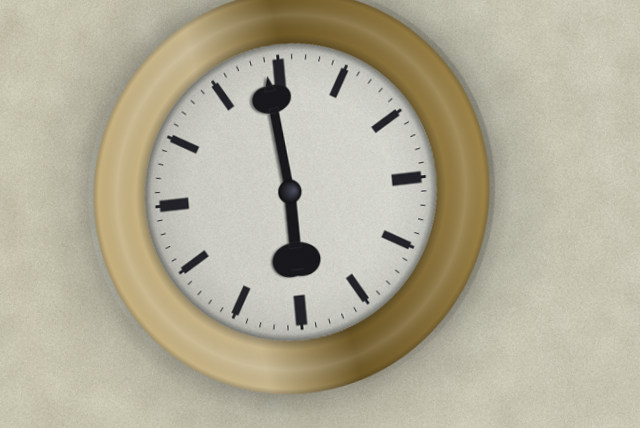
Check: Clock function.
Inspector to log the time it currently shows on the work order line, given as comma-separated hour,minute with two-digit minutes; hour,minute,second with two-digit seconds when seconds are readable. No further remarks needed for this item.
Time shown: 5,59
